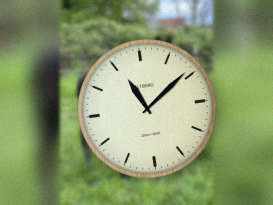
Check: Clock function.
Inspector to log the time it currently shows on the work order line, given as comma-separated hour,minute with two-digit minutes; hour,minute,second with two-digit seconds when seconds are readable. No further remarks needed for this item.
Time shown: 11,09
